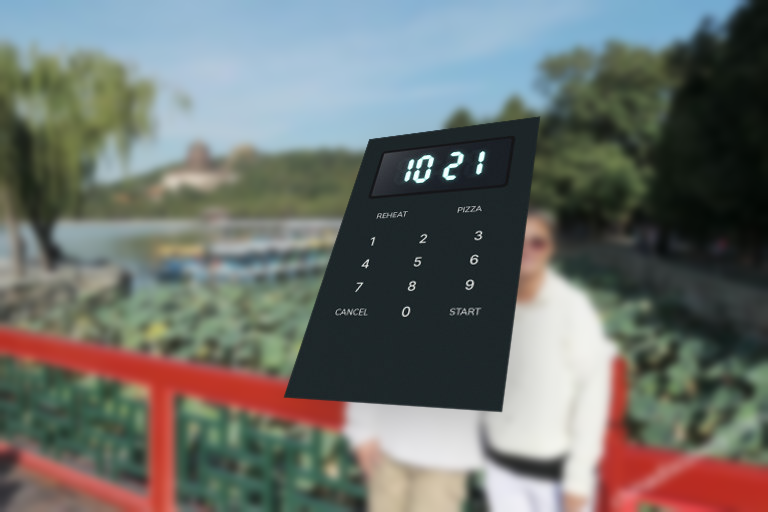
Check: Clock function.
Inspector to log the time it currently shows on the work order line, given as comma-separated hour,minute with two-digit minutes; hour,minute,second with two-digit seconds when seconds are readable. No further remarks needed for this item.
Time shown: 10,21
